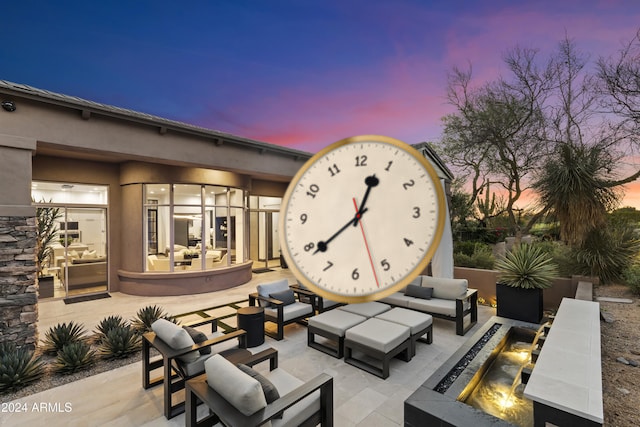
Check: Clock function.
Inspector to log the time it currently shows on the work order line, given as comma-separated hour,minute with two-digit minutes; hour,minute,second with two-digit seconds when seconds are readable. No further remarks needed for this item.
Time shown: 12,38,27
